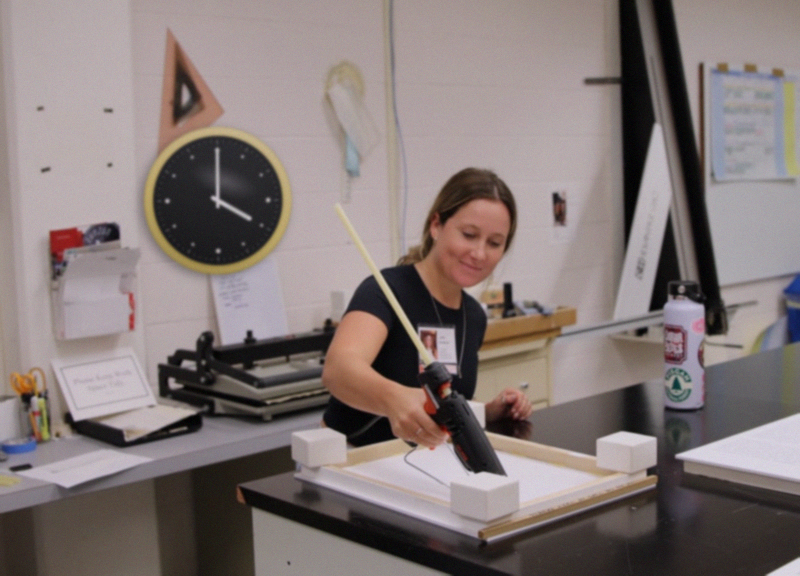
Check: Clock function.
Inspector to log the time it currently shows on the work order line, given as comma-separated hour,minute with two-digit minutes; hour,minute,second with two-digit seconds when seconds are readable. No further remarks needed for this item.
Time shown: 4,00
